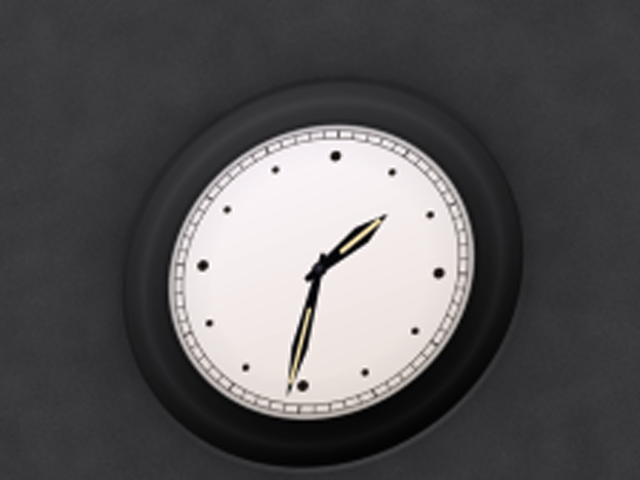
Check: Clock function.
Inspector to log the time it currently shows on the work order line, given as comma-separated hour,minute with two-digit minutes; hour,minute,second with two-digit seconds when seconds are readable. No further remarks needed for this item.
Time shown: 1,31
